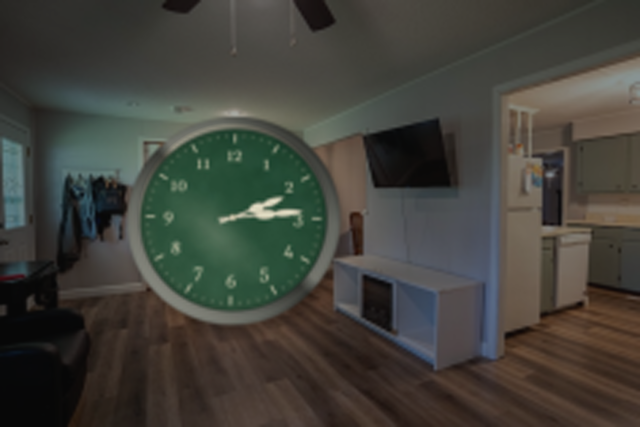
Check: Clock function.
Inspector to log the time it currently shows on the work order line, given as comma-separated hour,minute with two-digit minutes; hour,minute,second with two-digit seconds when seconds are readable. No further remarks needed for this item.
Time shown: 2,14
